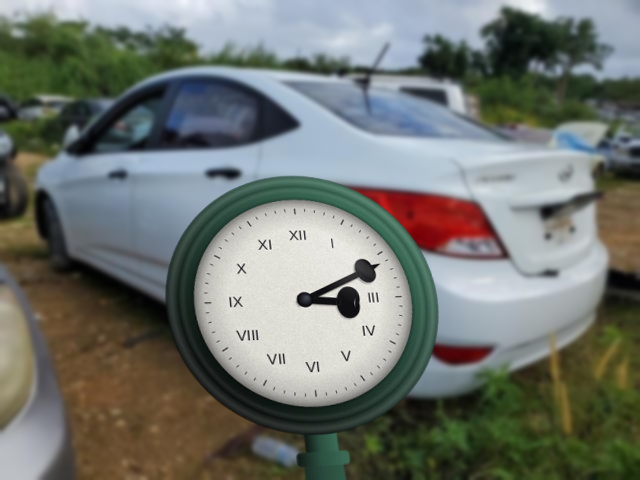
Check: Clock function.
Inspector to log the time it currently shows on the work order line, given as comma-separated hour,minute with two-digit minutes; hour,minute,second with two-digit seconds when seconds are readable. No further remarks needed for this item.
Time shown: 3,11
